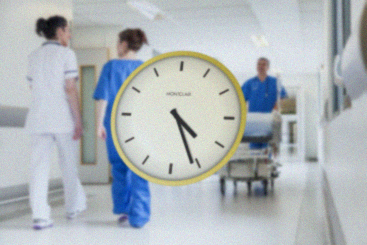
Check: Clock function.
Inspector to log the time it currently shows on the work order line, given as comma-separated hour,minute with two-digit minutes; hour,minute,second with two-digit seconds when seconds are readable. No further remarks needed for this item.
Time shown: 4,26
